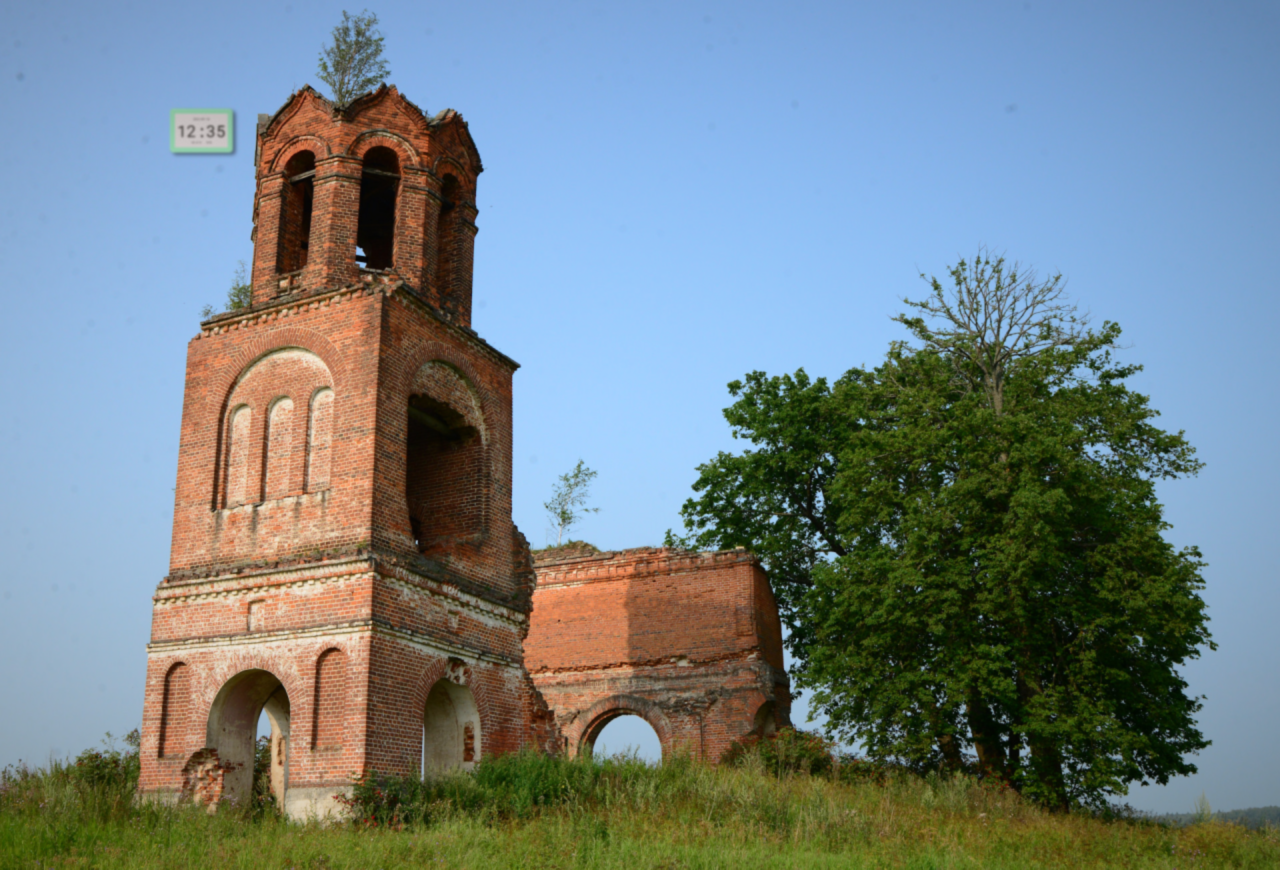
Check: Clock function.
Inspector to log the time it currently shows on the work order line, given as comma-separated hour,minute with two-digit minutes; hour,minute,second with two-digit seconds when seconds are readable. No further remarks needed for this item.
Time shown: 12,35
